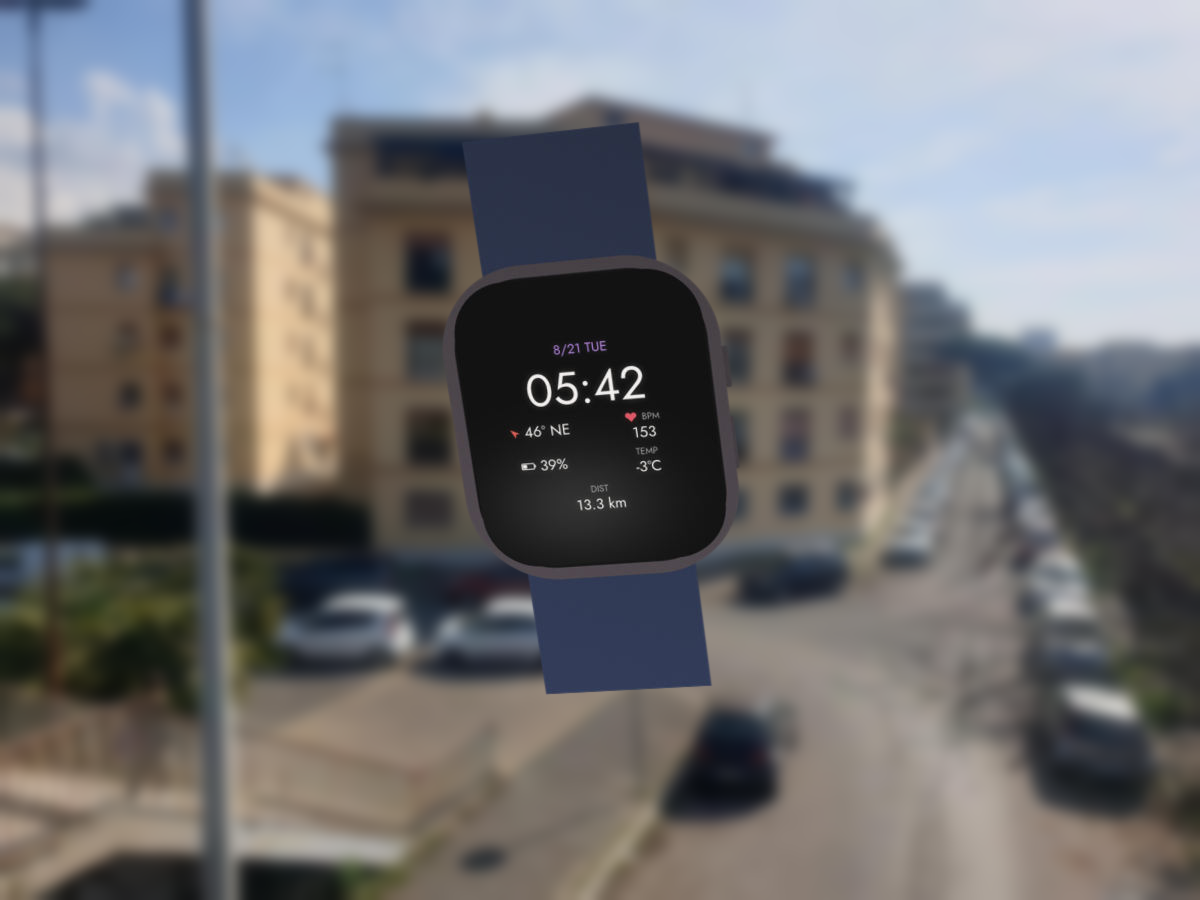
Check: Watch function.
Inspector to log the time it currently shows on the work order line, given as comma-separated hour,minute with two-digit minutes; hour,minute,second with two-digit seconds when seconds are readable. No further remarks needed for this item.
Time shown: 5,42
